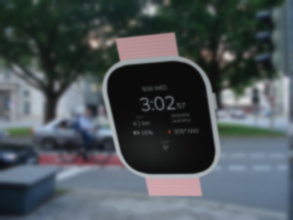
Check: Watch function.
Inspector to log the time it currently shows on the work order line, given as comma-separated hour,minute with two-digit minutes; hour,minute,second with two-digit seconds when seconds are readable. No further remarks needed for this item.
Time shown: 3,02
